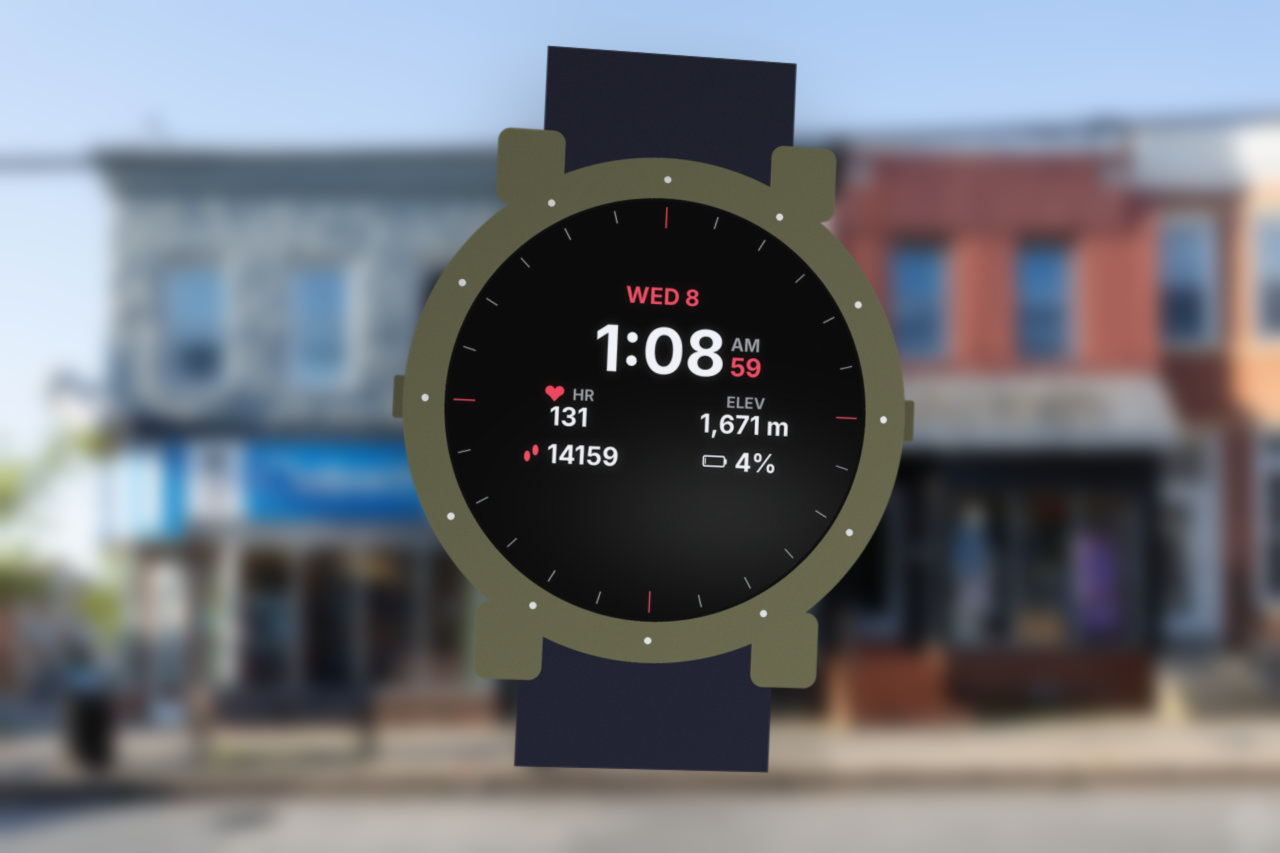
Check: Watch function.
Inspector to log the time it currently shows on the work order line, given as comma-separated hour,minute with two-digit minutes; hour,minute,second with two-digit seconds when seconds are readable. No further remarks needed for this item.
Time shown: 1,08,59
